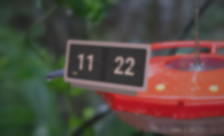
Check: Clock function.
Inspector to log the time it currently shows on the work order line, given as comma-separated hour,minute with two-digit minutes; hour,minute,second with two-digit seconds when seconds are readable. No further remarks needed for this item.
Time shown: 11,22
